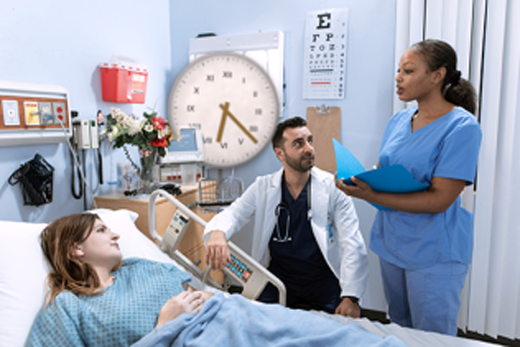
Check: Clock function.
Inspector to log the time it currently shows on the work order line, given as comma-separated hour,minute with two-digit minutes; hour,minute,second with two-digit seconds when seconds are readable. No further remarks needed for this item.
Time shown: 6,22
